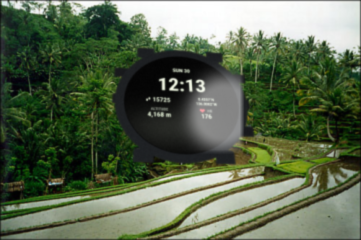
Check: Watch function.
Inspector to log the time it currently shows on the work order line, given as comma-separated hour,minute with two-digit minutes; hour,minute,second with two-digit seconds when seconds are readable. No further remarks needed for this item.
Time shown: 12,13
